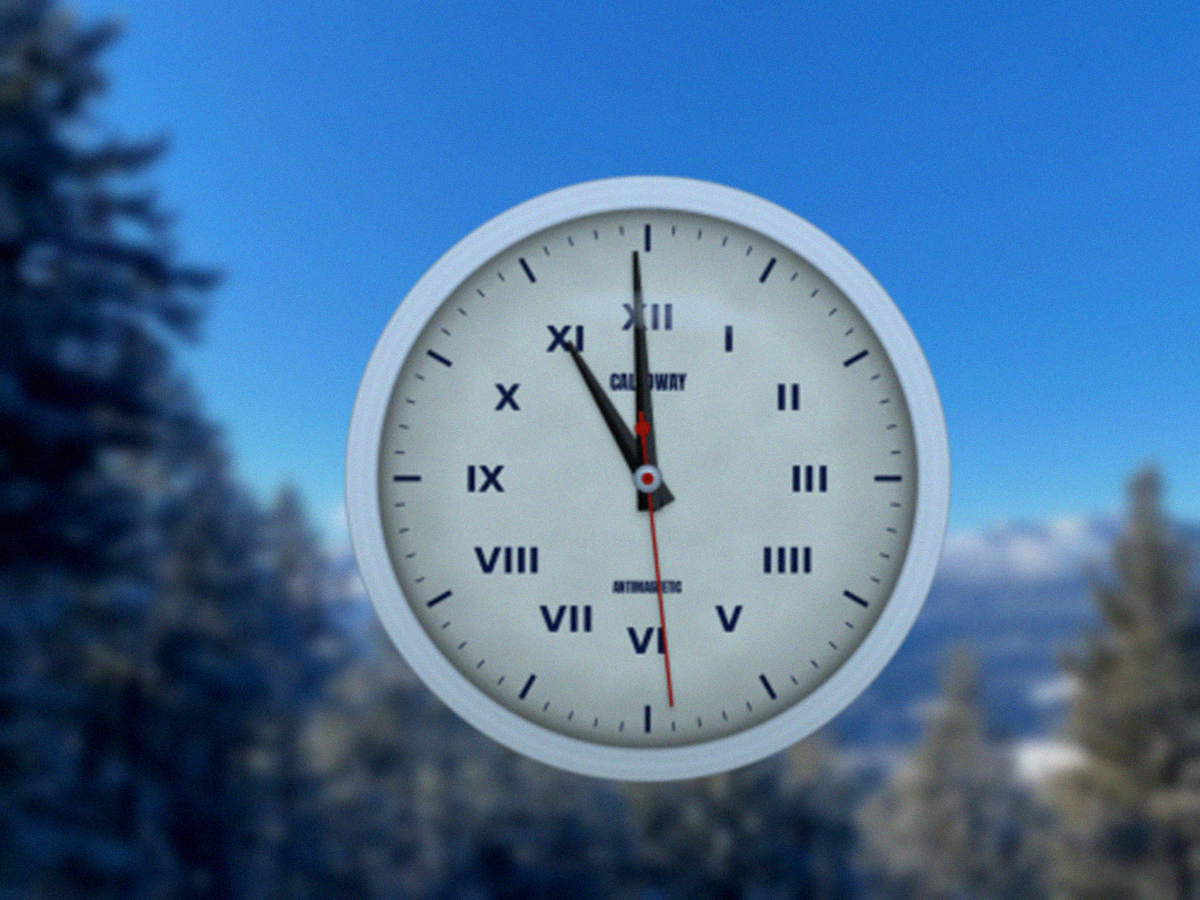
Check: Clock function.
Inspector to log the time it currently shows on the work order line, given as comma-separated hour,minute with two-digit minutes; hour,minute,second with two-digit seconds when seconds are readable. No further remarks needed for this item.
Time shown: 10,59,29
